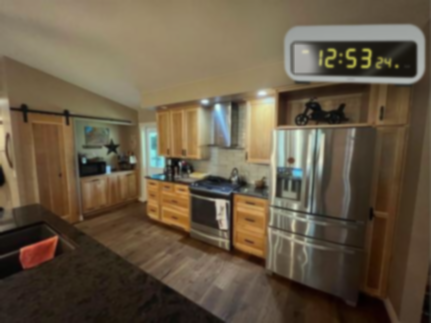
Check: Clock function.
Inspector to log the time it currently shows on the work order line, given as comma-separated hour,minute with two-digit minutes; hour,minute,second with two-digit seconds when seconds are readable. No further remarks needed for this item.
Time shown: 12,53
